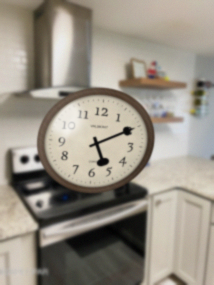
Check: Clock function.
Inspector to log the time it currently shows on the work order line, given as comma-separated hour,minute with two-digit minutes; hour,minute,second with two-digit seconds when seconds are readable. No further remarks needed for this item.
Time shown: 5,10
